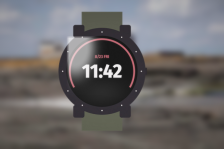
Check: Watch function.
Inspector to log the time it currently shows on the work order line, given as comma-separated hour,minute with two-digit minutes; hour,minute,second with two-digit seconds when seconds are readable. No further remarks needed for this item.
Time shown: 11,42
